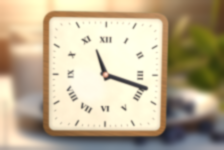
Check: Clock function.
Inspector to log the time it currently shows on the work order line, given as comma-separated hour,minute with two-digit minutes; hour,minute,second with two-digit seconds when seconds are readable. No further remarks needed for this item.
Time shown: 11,18
